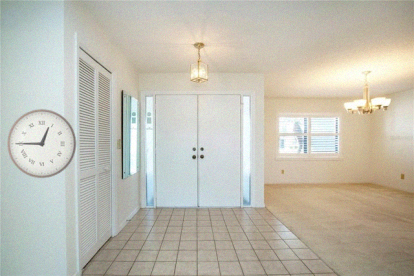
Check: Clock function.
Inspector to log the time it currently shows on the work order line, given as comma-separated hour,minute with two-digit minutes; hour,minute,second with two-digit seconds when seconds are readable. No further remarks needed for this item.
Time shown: 12,45
